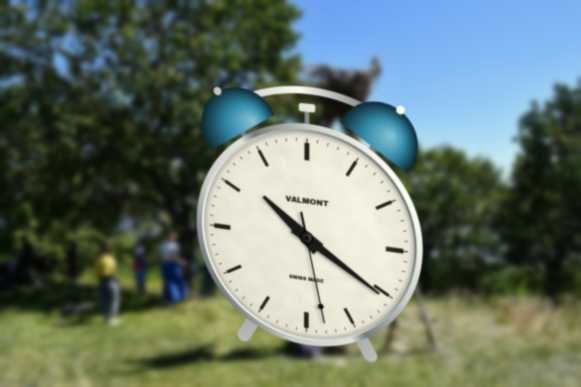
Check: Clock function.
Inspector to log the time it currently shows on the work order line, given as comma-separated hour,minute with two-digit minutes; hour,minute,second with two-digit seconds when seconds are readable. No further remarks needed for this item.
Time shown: 10,20,28
